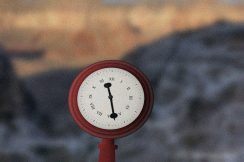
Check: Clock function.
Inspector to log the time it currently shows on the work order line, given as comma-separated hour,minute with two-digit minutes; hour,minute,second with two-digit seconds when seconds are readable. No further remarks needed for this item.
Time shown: 11,28
